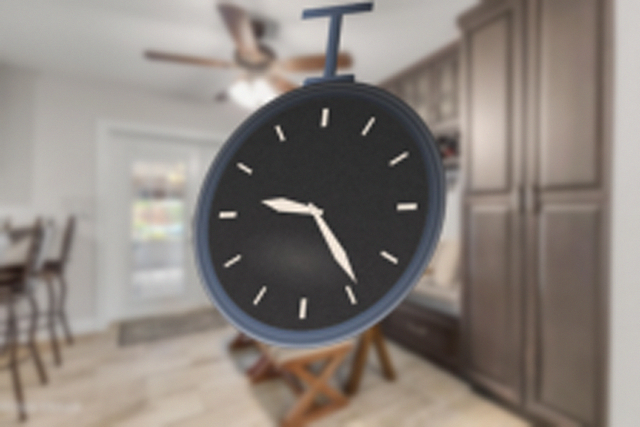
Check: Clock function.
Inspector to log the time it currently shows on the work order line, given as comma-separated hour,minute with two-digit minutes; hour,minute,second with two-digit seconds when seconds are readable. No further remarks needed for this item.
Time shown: 9,24
